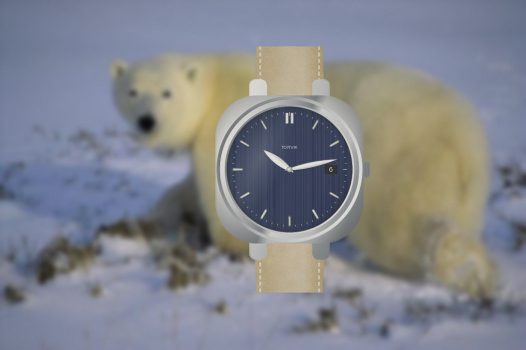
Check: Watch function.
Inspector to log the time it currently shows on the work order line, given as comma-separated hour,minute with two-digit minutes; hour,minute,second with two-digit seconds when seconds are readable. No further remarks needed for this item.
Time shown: 10,13
